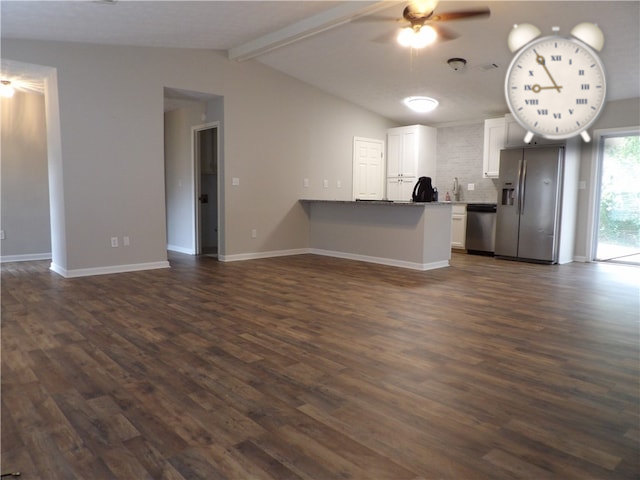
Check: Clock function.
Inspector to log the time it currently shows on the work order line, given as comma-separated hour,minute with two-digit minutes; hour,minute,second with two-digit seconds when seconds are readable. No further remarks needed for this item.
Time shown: 8,55
